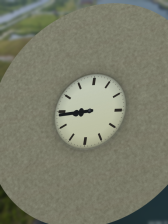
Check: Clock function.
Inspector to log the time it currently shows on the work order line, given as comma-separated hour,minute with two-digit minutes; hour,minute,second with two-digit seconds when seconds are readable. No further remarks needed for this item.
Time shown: 8,44
